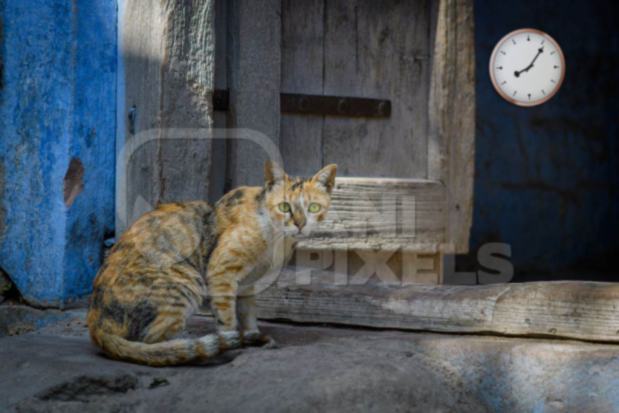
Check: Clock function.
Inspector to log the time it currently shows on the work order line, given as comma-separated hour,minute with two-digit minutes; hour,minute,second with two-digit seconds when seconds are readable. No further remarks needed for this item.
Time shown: 8,06
